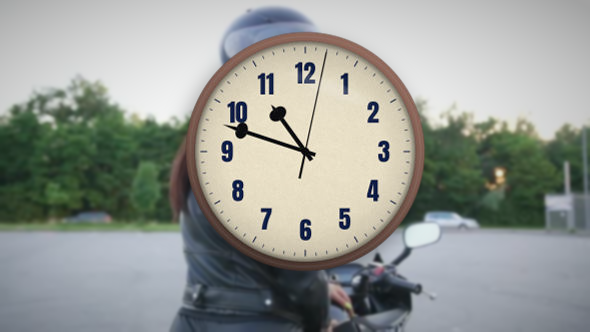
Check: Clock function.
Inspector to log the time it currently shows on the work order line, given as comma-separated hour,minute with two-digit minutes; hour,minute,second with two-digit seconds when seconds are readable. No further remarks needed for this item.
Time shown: 10,48,02
